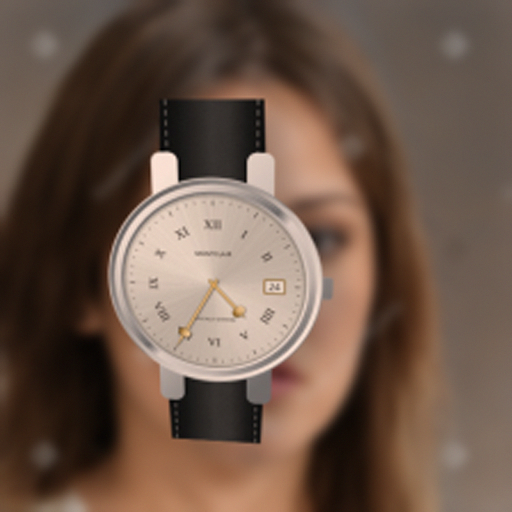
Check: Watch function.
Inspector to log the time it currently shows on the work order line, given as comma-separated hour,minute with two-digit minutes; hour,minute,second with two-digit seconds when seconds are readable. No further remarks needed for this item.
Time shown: 4,35
